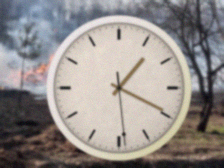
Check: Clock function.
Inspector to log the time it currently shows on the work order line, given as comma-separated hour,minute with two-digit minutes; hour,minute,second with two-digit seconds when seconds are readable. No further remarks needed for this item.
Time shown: 1,19,29
